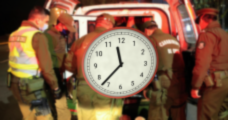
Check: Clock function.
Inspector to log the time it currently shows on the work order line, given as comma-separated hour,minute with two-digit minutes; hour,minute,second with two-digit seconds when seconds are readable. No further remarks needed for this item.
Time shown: 11,37
